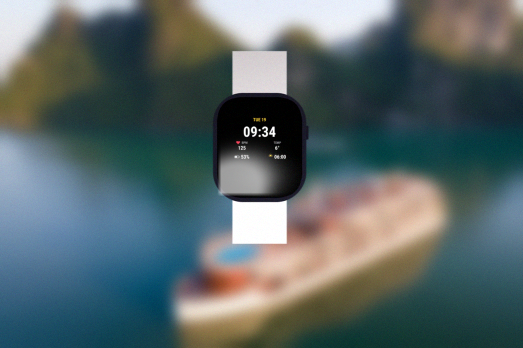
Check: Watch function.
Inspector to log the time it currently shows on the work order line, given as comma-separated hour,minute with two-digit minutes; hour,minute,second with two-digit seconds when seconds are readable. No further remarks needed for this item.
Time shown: 9,34
